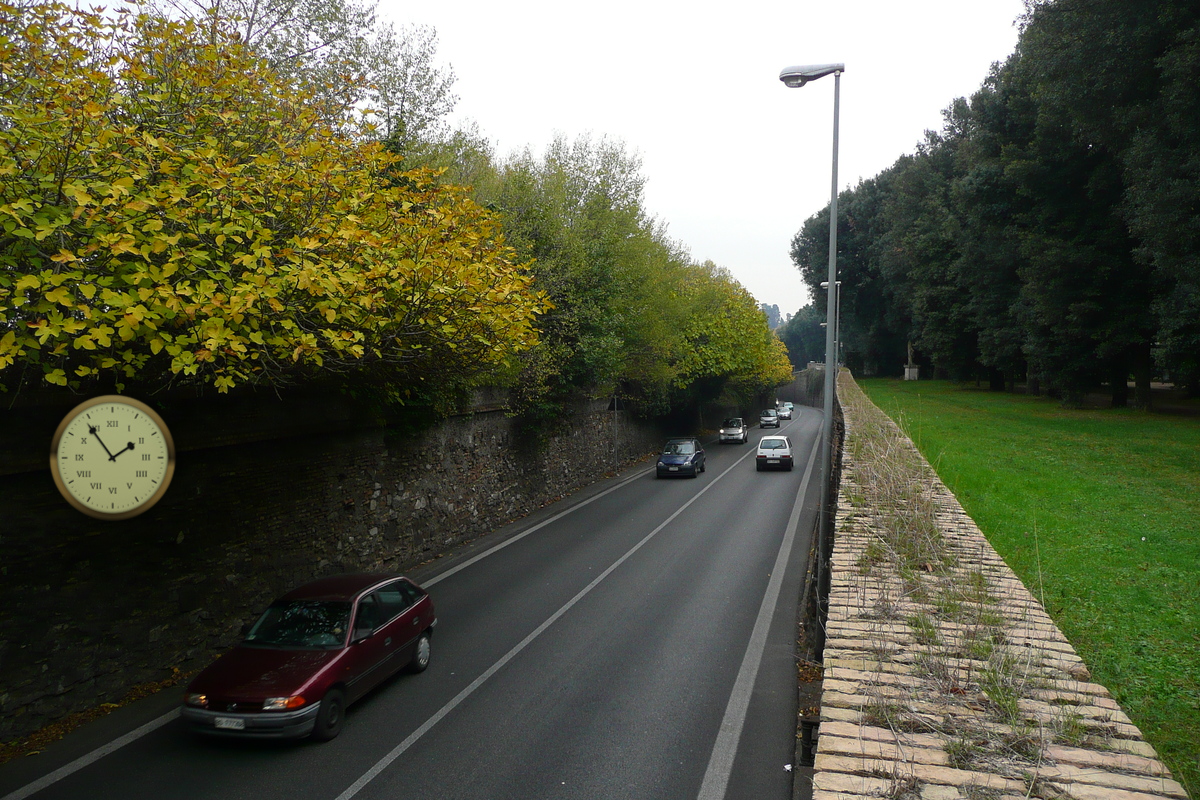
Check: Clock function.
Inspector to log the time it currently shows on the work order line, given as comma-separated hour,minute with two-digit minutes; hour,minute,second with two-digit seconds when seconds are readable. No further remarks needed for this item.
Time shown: 1,54
